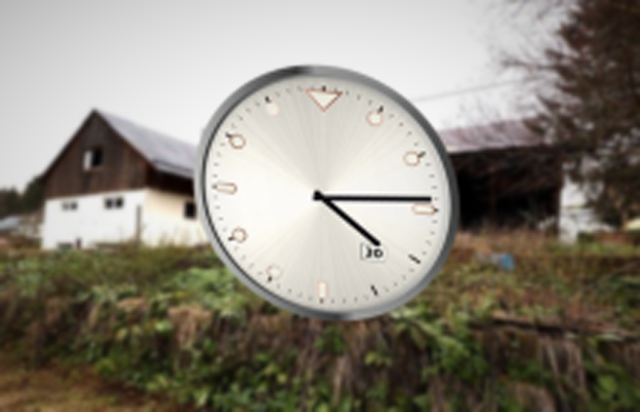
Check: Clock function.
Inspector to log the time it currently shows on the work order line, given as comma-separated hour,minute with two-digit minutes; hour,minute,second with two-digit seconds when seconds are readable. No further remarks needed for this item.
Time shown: 4,14
